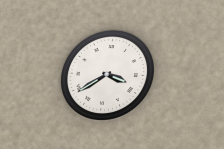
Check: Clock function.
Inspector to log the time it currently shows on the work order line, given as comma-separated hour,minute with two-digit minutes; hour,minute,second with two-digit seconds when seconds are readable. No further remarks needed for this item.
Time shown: 3,39
